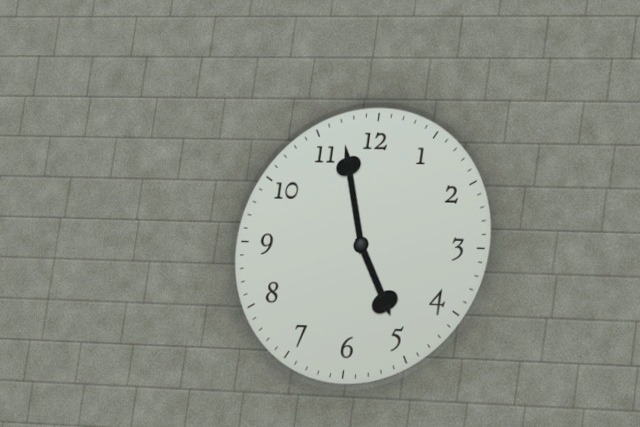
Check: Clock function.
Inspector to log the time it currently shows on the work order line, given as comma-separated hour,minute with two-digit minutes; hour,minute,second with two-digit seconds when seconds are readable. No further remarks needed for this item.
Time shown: 4,57
